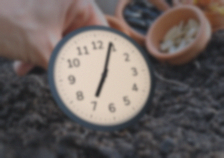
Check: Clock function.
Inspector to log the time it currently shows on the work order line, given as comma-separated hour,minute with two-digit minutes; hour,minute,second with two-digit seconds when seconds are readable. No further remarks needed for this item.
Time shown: 7,04
